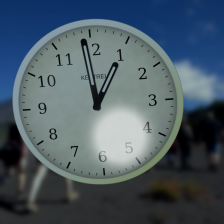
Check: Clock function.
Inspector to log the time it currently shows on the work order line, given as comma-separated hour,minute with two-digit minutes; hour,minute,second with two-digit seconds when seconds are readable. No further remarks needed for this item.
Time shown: 12,59
